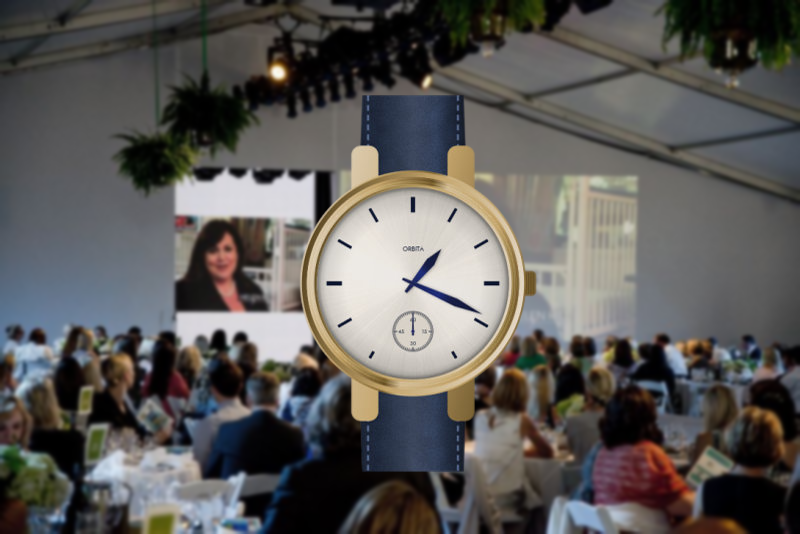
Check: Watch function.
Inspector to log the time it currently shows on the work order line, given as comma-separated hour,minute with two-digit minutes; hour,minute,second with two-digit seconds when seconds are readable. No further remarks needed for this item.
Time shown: 1,19
